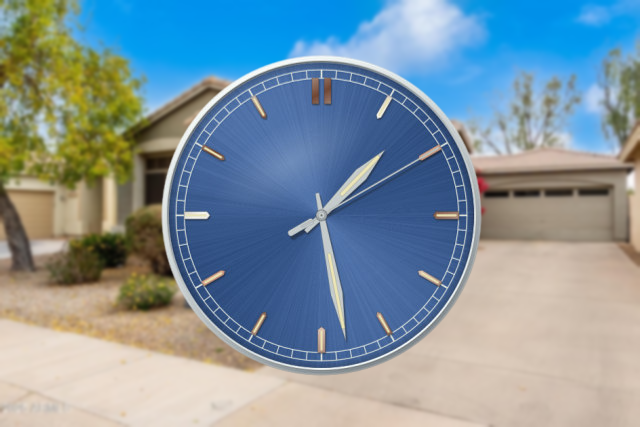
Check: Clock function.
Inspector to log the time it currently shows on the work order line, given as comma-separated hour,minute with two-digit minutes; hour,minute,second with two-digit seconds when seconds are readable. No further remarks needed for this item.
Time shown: 1,28,10
